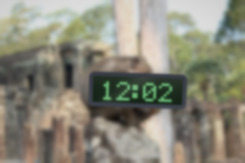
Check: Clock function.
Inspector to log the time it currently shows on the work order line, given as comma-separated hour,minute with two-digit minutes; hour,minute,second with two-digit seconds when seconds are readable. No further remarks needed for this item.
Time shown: 12,02
